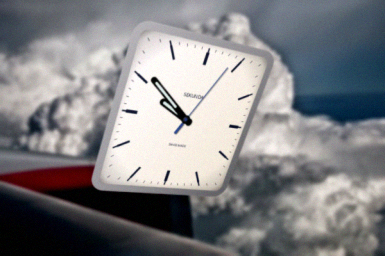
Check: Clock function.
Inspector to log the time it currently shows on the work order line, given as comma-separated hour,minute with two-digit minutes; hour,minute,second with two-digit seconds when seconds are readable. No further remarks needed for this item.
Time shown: 9,51,04
